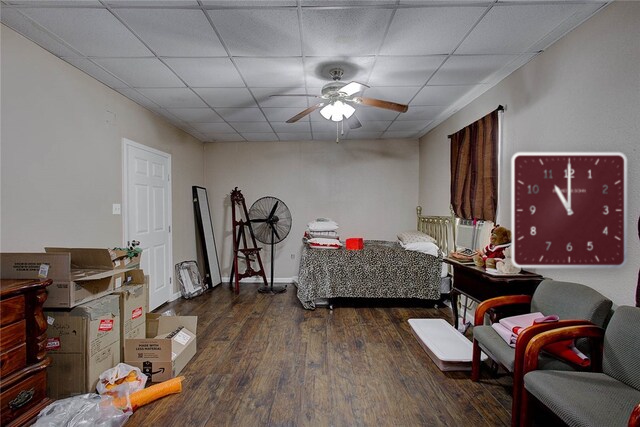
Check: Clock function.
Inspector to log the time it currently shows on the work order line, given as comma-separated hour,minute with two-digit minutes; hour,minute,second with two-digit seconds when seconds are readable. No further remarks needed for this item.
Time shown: 11,00
